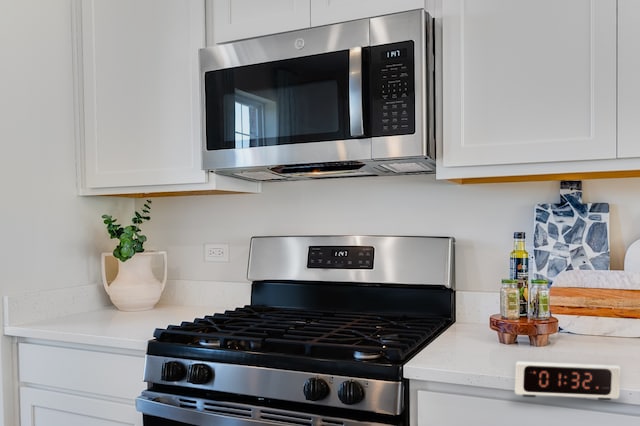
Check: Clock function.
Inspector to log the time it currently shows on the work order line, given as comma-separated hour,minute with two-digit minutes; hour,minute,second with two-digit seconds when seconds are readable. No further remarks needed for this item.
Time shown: 1,32
